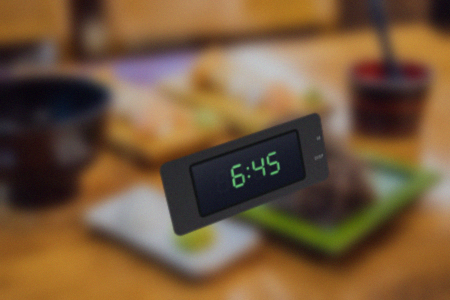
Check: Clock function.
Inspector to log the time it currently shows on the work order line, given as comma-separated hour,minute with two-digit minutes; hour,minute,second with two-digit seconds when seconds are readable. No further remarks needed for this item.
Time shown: 6,45
